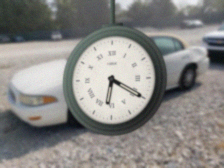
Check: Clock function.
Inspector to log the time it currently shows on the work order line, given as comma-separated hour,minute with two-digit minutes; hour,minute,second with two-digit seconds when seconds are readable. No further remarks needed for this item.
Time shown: 6,20
